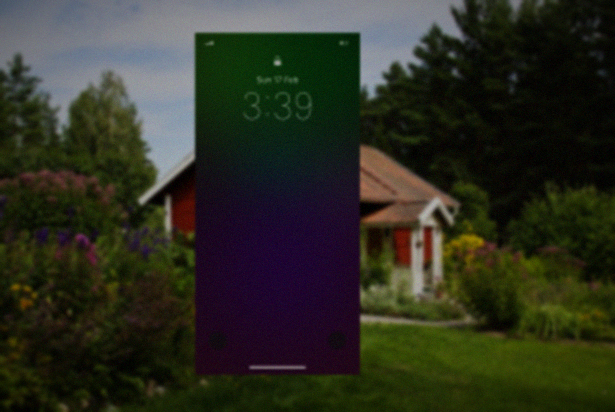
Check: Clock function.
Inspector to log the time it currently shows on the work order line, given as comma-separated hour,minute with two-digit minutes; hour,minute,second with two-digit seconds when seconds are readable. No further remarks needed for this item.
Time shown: 3,39
